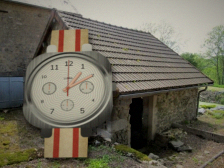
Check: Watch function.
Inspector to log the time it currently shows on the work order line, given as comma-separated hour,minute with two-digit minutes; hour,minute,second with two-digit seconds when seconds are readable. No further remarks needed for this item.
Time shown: 1,10
